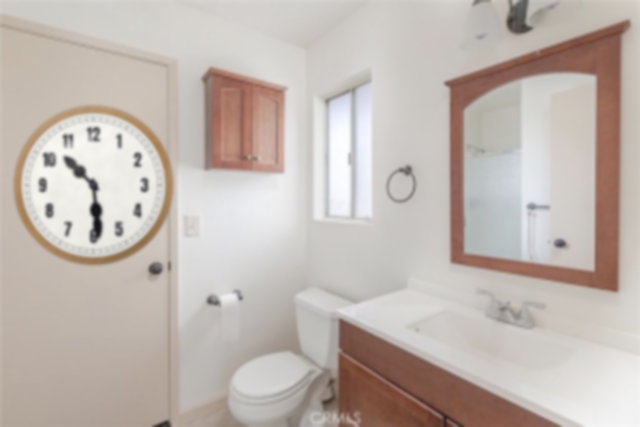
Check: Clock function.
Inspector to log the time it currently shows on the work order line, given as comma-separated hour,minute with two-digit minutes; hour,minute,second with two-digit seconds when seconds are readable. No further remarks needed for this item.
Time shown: 10,29
